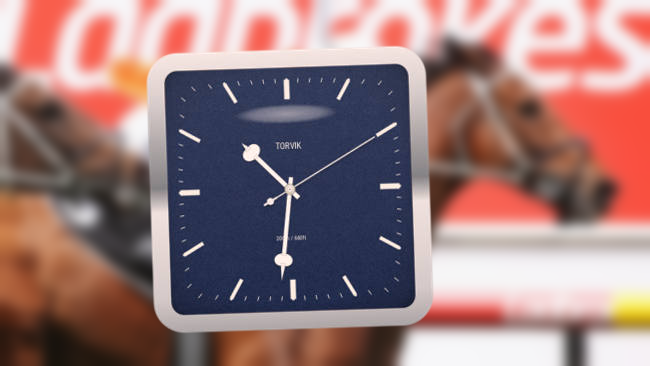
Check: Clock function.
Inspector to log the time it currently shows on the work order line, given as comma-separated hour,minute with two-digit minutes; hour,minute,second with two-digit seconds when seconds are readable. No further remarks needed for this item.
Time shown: 10,31,10
